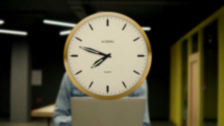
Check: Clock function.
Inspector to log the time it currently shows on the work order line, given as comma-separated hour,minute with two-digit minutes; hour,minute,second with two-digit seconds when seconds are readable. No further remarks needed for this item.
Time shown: 7,48
